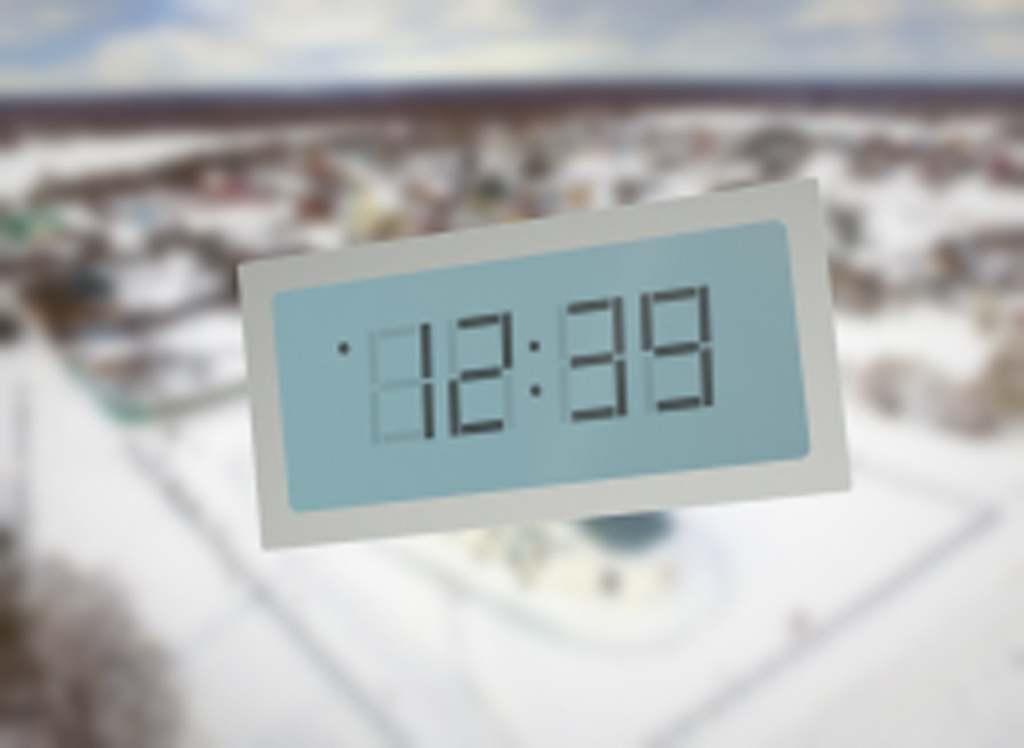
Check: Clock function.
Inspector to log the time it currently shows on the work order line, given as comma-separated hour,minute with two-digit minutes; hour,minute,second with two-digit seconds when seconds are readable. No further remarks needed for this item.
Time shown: 12,39
